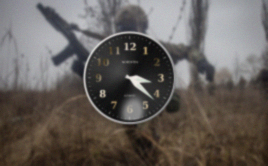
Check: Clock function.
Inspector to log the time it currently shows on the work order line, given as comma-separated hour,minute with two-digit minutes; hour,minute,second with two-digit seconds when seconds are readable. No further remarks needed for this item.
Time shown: 3,22
